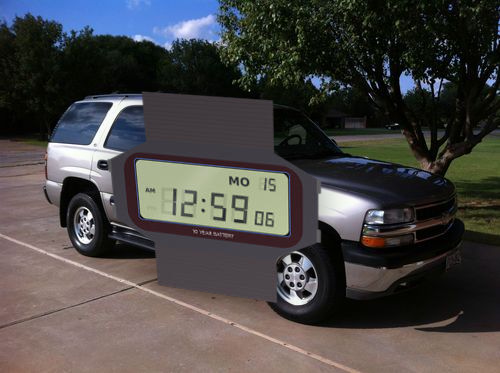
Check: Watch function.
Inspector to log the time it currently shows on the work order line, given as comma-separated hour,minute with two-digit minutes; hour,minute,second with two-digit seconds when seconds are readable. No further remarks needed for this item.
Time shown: 12,59,06
